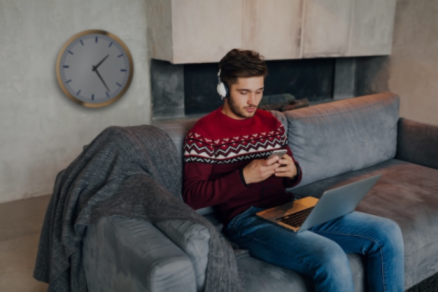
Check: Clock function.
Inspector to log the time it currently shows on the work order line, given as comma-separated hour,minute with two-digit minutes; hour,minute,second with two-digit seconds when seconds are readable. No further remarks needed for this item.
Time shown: 1,24
